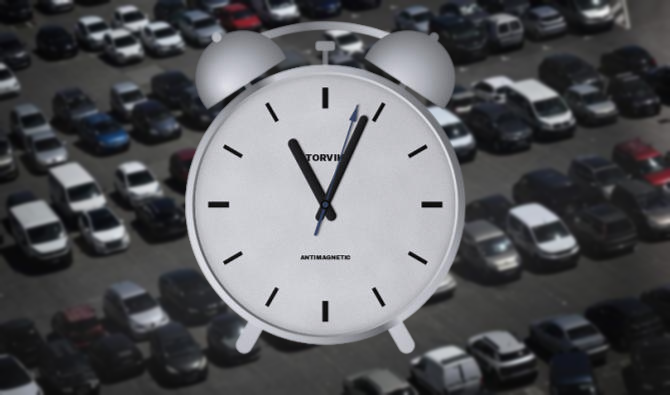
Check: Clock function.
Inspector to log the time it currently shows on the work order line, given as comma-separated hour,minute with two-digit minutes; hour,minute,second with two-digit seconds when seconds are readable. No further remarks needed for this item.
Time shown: 11,04,03
